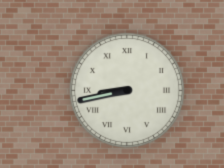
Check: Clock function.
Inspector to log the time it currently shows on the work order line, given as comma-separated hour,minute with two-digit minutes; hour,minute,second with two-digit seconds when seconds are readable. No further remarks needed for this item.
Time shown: 8,43
